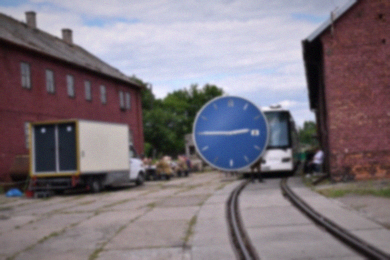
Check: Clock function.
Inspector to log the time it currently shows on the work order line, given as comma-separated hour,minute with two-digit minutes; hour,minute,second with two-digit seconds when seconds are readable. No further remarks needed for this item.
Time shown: 2,45
